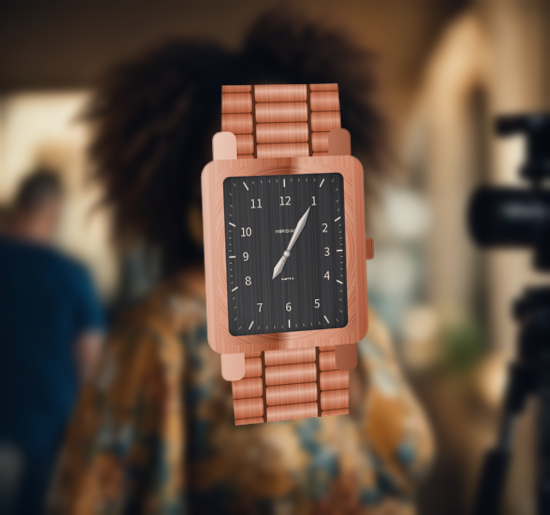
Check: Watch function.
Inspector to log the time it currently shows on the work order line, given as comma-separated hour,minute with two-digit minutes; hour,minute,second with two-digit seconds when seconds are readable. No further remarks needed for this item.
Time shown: 7,05
